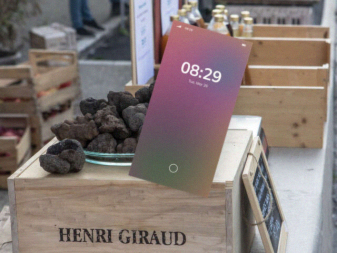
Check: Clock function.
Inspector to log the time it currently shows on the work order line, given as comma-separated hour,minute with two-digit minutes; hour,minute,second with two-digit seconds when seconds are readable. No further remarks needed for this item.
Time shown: 8,29
